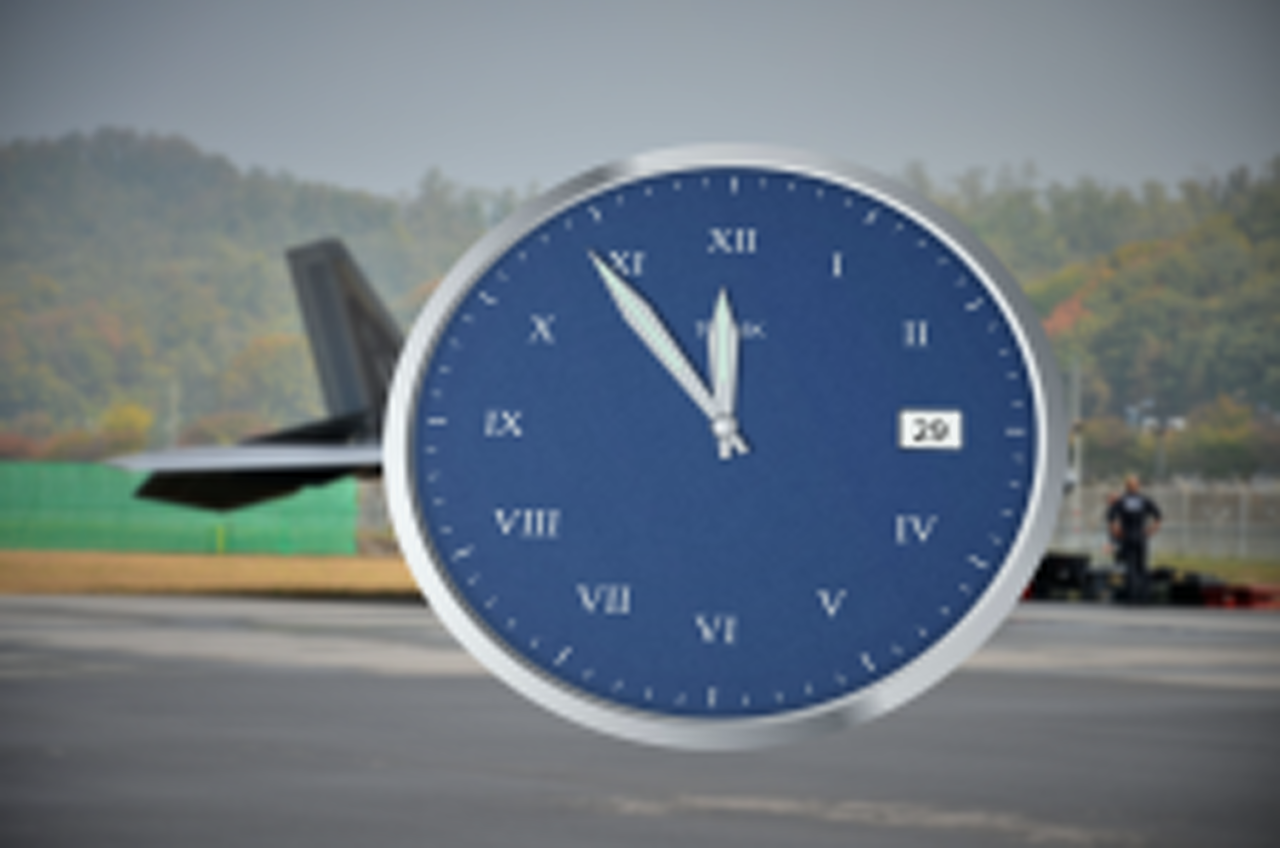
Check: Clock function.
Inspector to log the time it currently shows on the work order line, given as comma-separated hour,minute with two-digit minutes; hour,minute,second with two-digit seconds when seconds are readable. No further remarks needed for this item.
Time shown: 11,54
